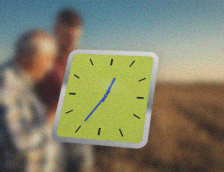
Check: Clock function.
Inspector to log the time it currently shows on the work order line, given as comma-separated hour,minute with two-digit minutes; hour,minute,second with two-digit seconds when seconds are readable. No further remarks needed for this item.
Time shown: 12,35
